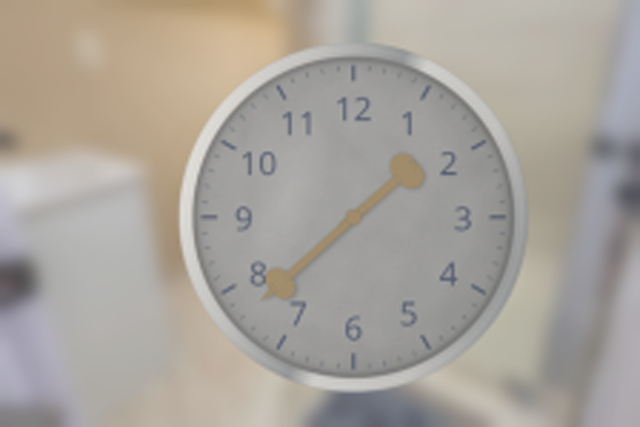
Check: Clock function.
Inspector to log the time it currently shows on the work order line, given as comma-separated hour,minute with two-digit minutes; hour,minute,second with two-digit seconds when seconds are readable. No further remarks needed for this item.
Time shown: 1,38
